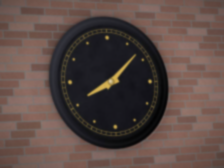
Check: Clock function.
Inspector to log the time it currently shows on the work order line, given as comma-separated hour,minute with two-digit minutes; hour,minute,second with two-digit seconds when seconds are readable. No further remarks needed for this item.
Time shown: 8,08
